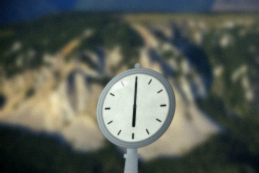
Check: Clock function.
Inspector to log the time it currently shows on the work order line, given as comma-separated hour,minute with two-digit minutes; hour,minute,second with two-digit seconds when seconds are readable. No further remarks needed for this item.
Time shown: 6,00
